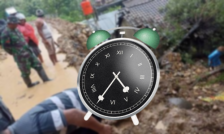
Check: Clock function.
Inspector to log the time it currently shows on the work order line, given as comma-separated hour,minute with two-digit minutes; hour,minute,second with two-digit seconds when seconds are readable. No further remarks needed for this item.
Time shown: 4,35
